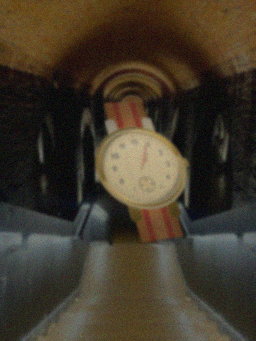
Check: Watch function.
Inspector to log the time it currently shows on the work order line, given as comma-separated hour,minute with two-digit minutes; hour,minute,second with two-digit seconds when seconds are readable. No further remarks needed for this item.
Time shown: 1,04
